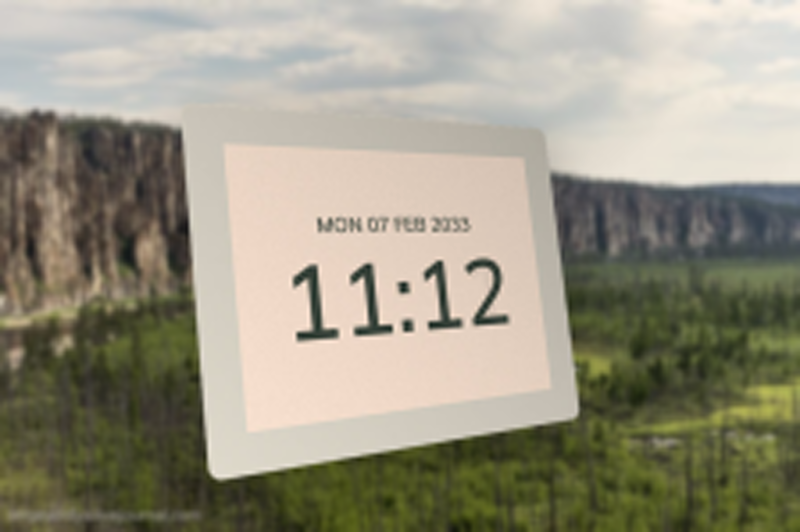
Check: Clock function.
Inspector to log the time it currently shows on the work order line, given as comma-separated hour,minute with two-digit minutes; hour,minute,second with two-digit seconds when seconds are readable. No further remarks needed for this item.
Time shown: 11,12
